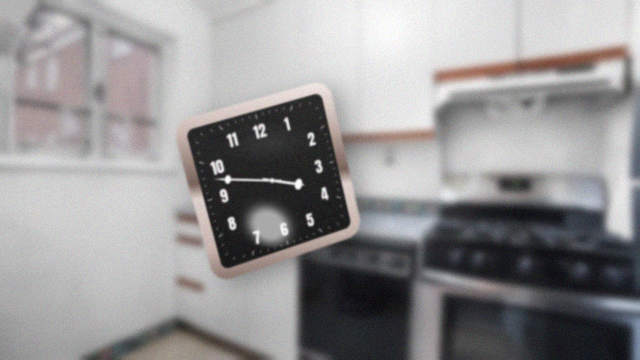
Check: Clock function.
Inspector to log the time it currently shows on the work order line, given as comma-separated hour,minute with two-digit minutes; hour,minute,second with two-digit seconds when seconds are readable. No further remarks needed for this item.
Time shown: 3,48
